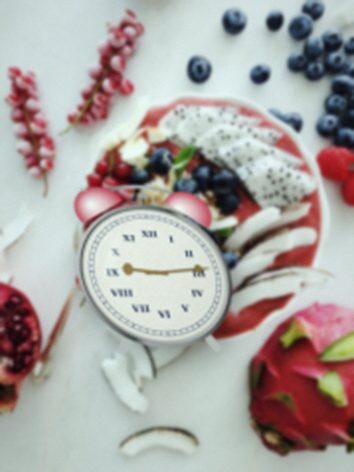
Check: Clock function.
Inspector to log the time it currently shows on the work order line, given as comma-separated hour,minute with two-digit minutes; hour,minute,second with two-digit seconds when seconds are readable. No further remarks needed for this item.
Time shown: 9,14
